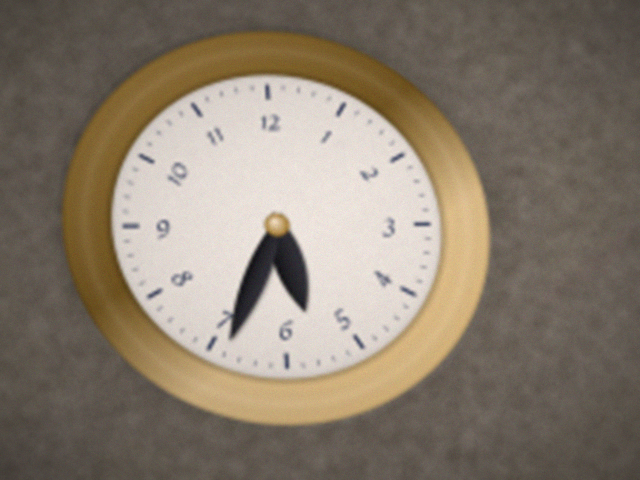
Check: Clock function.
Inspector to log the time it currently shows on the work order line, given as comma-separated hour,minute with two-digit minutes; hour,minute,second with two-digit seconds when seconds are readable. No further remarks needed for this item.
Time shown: 5,34
